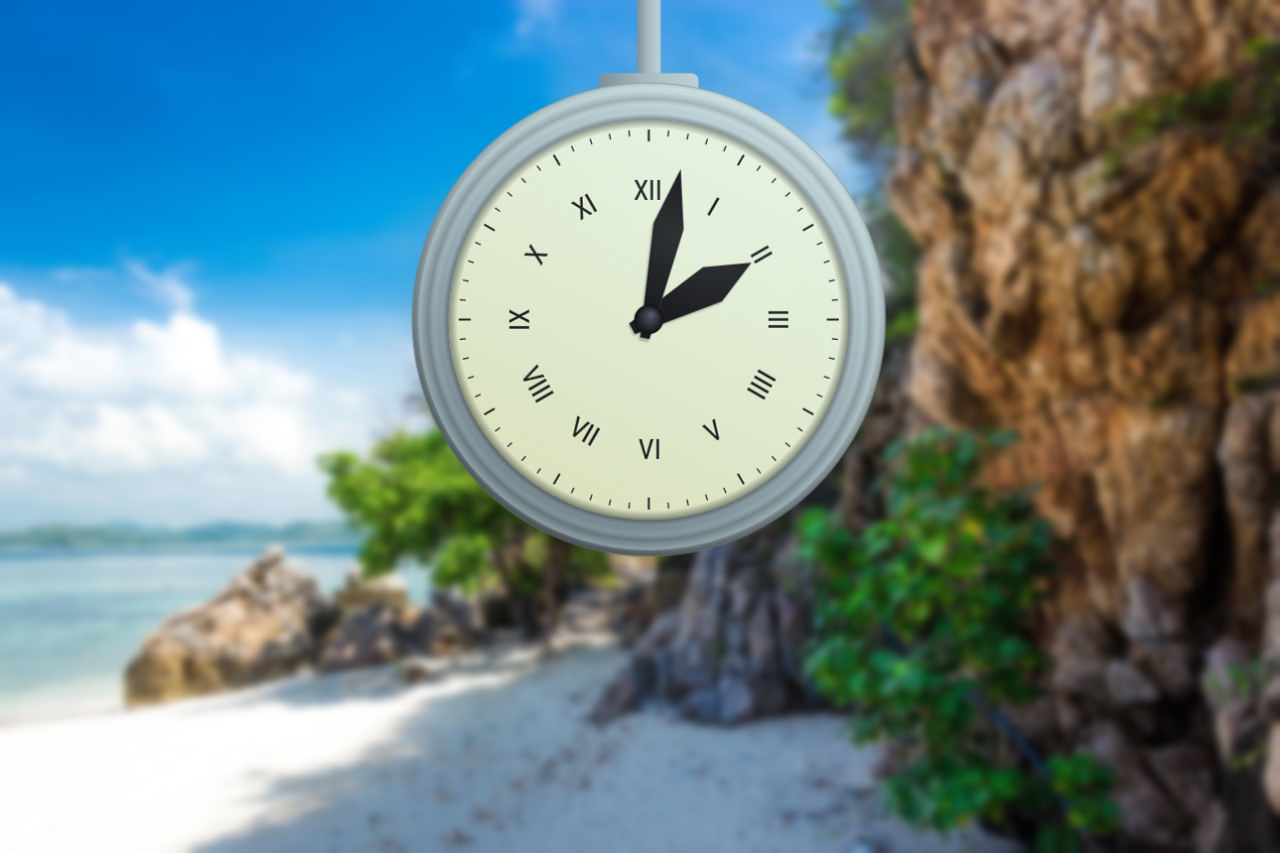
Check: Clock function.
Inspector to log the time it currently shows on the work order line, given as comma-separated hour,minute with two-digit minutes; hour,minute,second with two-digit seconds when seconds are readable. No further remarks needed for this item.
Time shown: 2,02
